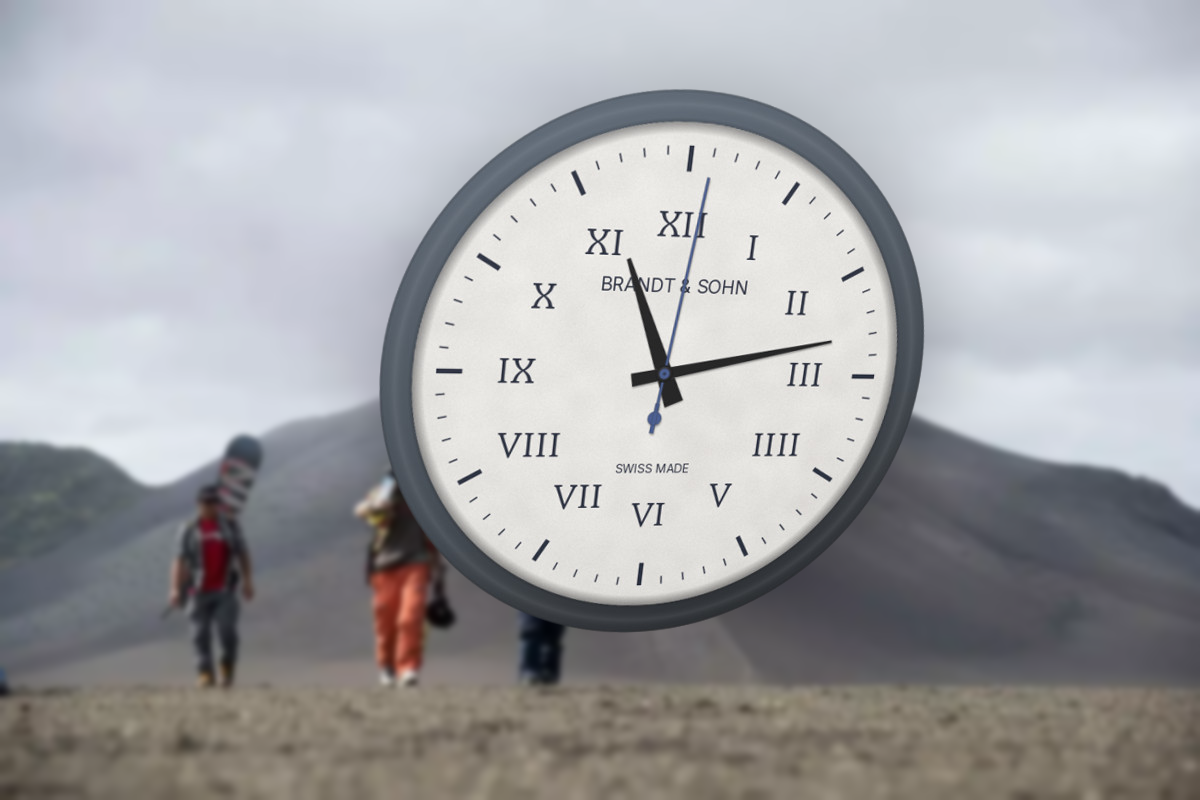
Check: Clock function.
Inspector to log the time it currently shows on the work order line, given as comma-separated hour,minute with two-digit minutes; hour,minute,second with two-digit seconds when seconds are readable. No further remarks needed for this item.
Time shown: 11,13,01
